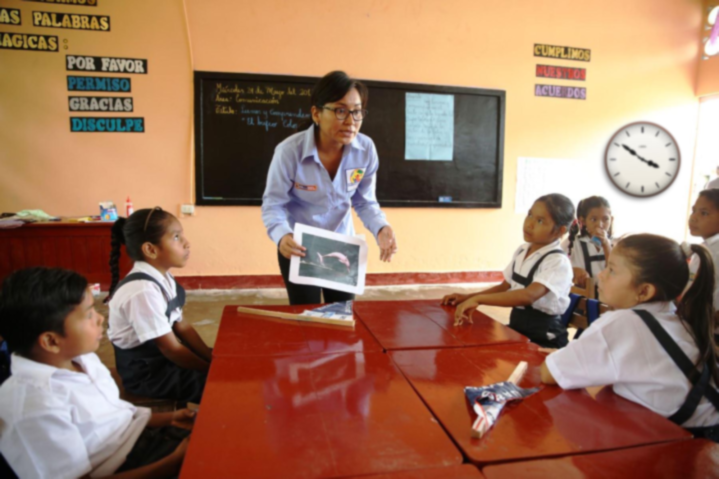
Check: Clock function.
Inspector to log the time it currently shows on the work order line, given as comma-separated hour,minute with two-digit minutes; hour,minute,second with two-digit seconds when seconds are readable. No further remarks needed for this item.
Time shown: 3,51
